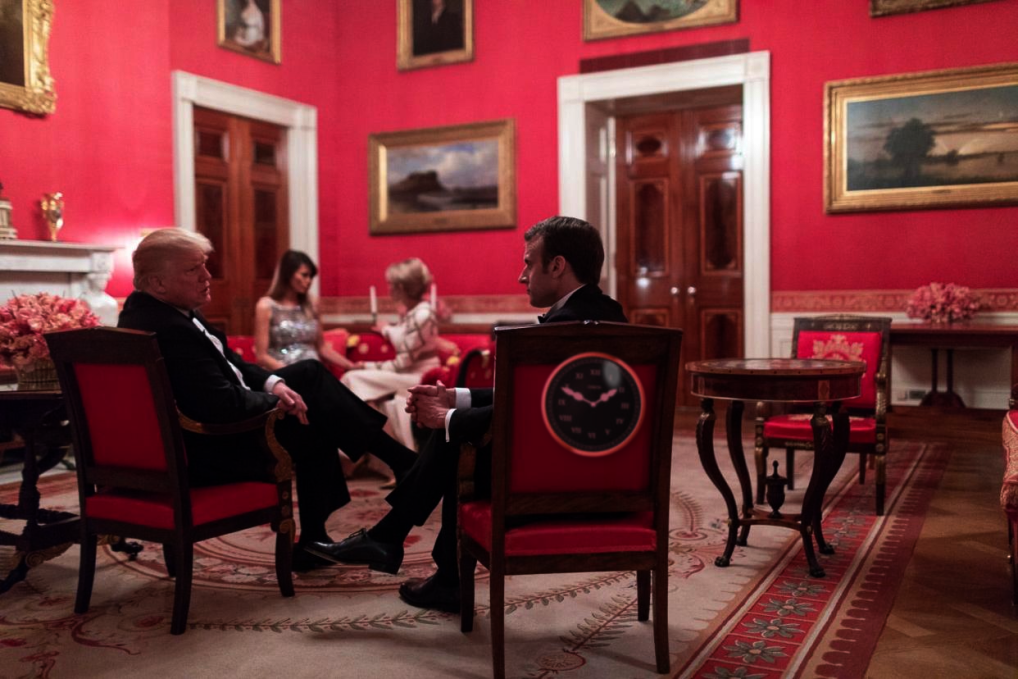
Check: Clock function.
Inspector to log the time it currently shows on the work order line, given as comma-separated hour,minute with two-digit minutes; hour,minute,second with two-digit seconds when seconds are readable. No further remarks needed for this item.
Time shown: 1,49
